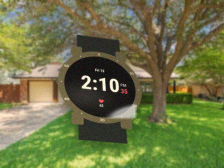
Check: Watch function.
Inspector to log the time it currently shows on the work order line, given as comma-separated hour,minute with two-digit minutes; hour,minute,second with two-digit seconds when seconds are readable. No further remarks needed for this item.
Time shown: 2,10
